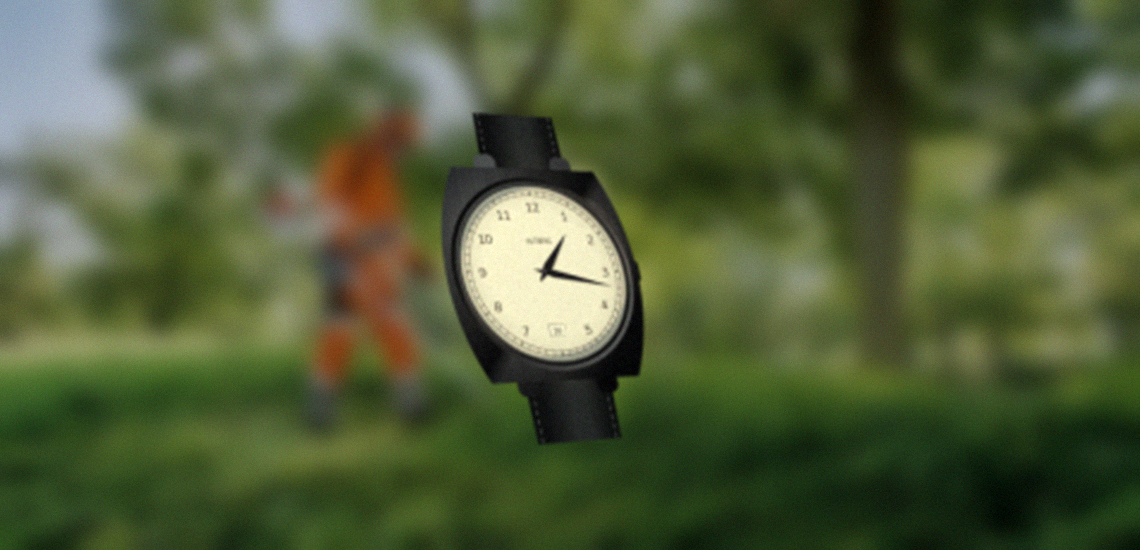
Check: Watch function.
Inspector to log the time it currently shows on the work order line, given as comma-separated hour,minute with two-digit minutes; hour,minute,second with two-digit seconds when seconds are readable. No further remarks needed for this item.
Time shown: 1,17
